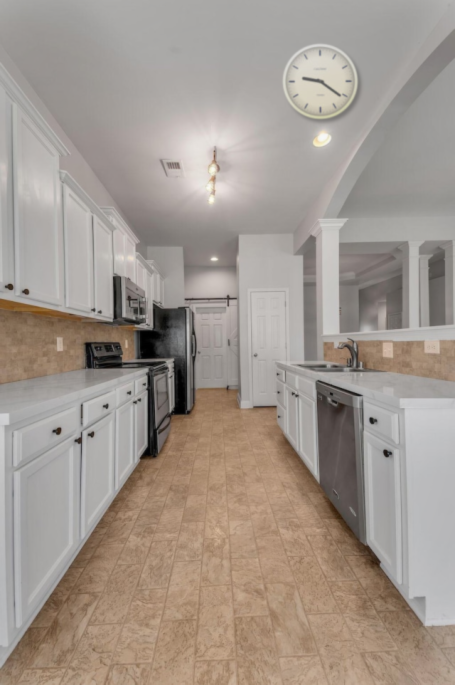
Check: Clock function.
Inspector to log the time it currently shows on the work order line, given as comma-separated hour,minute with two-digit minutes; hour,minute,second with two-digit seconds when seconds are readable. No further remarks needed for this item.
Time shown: 9,21
